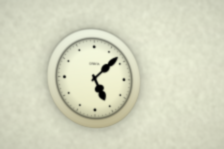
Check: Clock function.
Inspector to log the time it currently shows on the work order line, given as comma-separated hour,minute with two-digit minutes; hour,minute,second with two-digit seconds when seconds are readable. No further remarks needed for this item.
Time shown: 5,08
